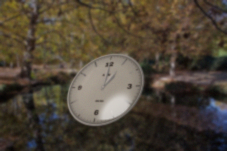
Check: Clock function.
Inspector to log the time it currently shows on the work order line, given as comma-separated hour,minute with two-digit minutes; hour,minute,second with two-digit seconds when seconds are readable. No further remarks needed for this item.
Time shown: 1,00
